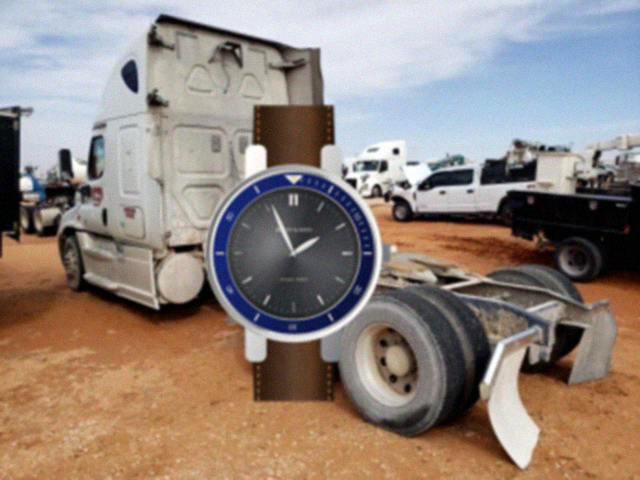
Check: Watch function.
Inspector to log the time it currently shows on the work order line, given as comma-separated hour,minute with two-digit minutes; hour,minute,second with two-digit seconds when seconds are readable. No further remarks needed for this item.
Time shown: 1,56
